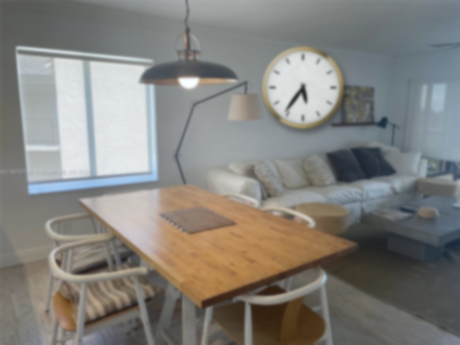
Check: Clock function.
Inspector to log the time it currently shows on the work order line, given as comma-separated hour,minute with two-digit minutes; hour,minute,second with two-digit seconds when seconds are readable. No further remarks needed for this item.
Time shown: 5,36
